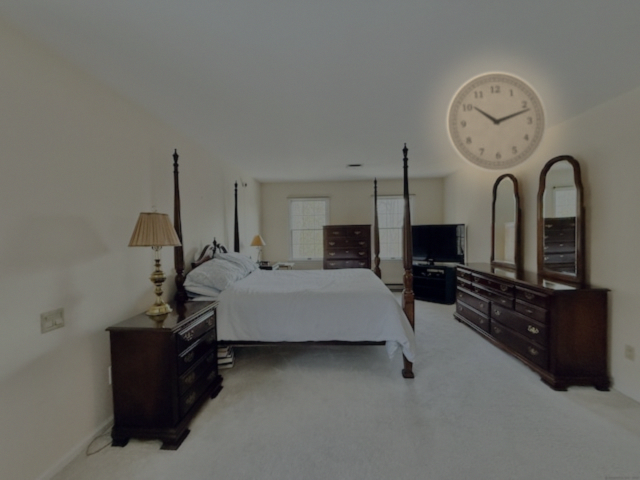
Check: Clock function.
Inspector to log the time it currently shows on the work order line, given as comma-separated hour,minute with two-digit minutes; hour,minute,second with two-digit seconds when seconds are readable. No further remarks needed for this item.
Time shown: 10,12
